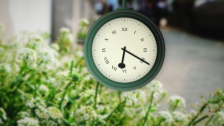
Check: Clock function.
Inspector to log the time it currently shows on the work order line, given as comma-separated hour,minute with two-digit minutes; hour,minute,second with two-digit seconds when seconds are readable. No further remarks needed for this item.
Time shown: 6,20
